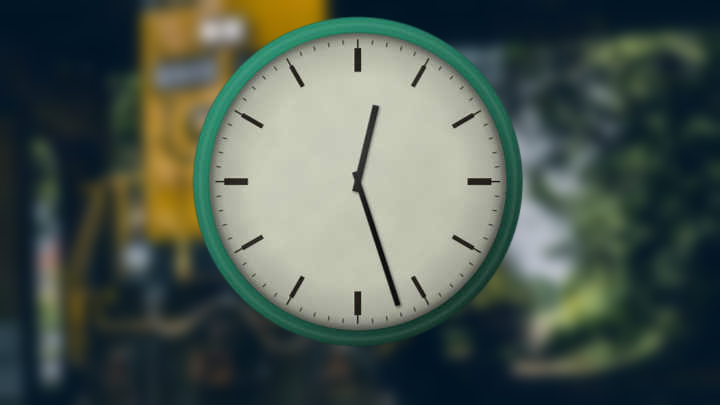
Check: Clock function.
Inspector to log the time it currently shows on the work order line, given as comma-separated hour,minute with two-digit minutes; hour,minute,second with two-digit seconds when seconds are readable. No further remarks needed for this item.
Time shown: 12,27
